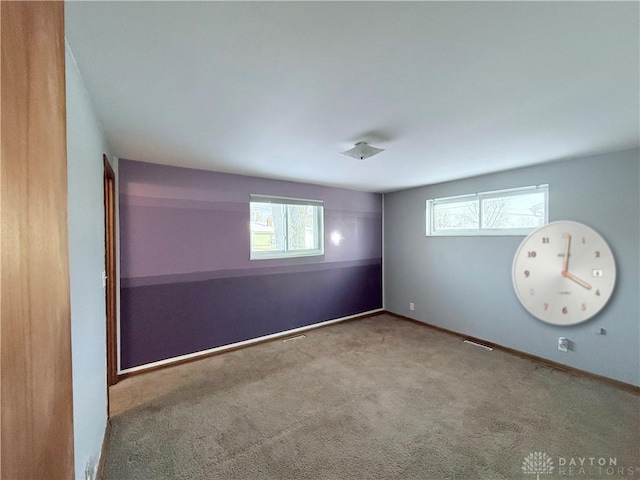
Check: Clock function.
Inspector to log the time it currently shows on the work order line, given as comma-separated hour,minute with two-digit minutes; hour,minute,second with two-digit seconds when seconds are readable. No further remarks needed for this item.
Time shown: 4,01
